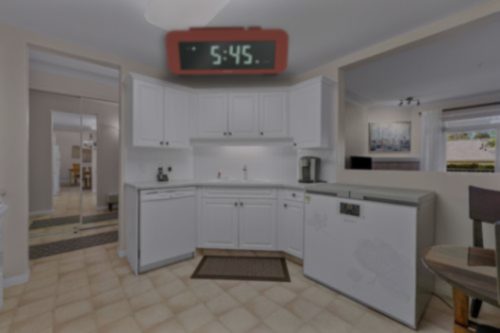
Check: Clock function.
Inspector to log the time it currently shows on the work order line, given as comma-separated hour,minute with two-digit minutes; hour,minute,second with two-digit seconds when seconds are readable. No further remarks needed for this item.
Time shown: 5,45
